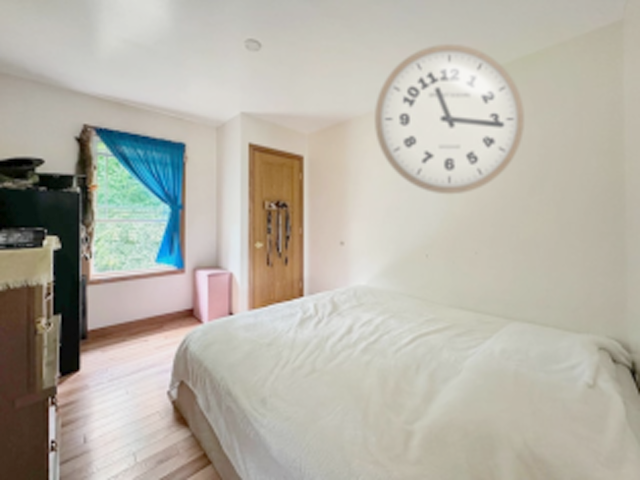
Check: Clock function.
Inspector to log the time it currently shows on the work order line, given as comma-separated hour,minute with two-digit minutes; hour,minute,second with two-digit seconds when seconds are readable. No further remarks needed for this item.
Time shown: 11,16
